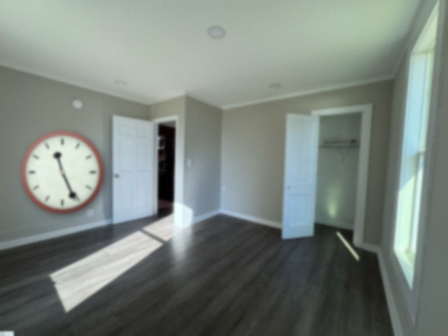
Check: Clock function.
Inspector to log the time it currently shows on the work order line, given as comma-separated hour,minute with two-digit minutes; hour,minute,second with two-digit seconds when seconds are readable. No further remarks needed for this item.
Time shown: 11,26
